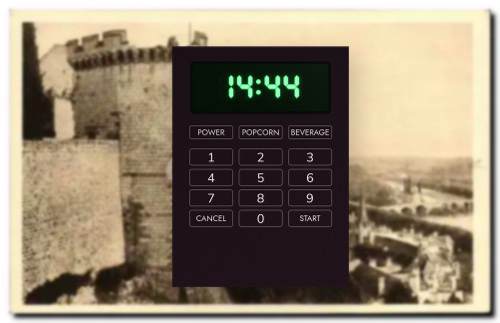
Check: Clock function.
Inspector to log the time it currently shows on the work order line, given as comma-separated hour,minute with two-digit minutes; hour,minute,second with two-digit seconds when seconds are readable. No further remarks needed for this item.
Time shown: 14,44
